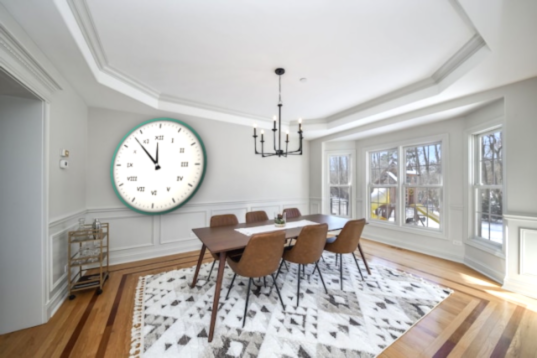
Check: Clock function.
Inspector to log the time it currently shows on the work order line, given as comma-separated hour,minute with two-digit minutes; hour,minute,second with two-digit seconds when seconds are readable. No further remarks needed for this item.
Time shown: 11,53
